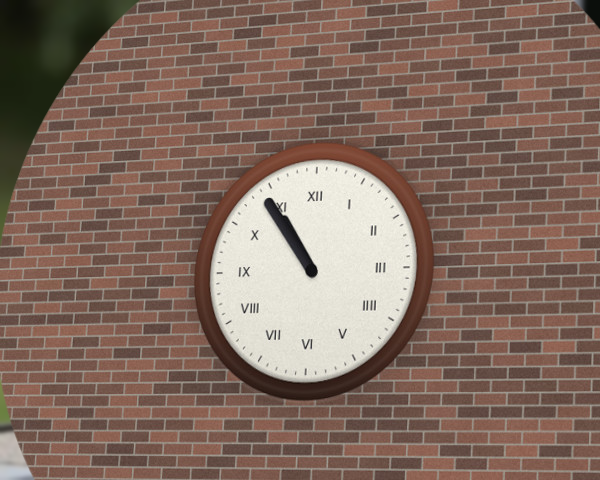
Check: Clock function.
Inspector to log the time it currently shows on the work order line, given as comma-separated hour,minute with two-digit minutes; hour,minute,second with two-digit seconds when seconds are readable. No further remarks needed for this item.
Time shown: 10,54
